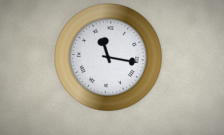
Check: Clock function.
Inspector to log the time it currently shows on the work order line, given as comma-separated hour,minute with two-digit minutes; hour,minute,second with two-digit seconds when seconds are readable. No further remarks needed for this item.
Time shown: 11,16
